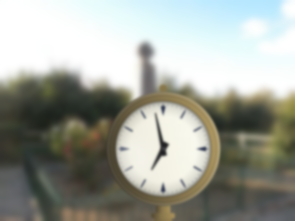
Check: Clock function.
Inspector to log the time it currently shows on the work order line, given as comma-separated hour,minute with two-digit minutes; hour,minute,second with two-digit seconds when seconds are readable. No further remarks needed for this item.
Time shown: 6,58
